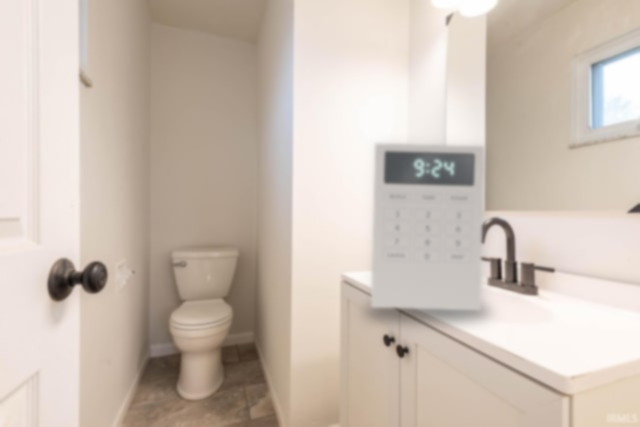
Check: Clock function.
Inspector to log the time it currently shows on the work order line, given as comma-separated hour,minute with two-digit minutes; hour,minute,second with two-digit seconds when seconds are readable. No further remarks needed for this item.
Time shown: 9,24
